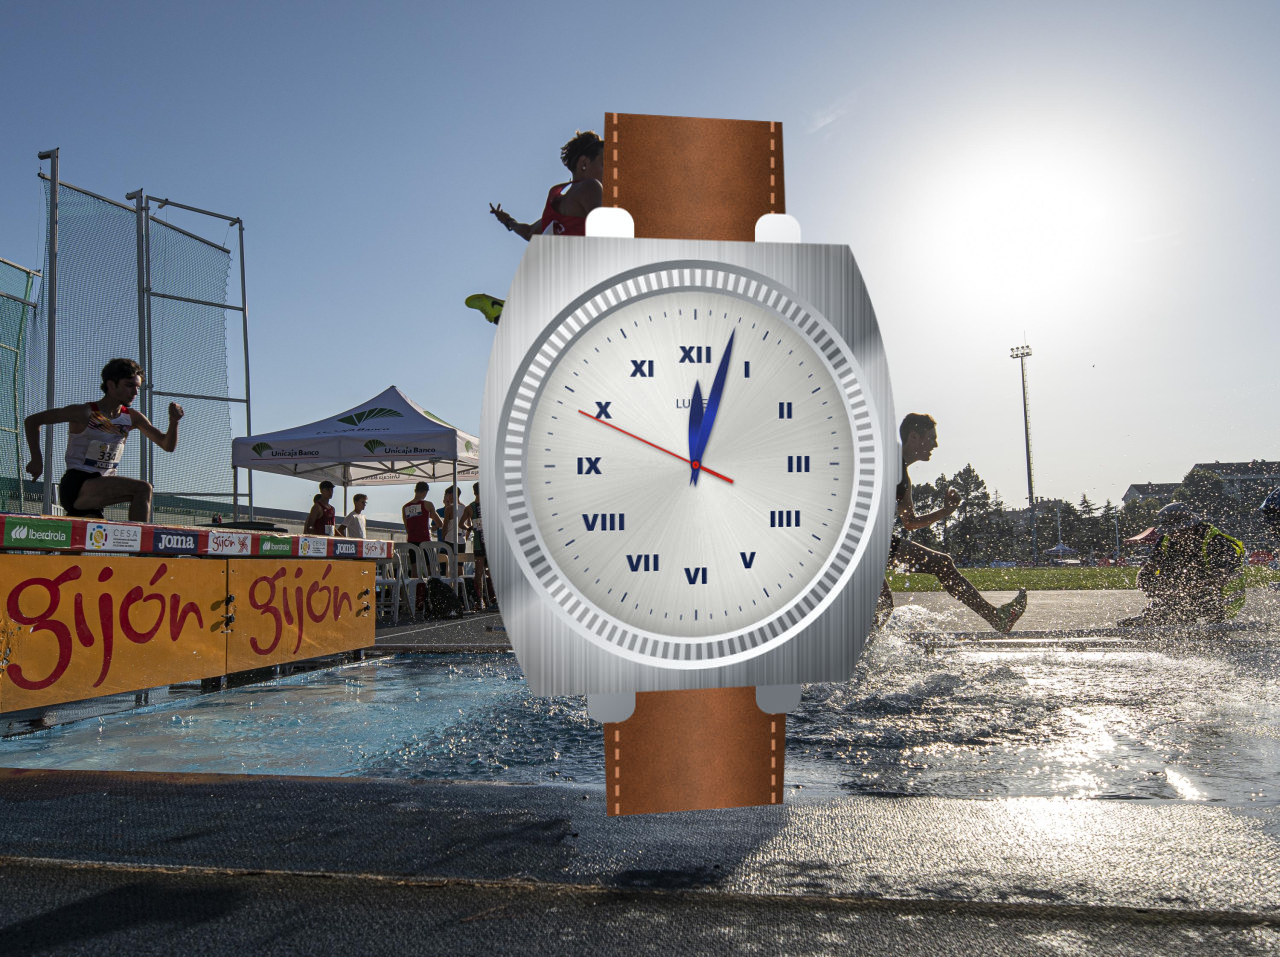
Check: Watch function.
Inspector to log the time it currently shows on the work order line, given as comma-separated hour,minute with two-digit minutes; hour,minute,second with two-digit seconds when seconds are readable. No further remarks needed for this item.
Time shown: 12,02,49
